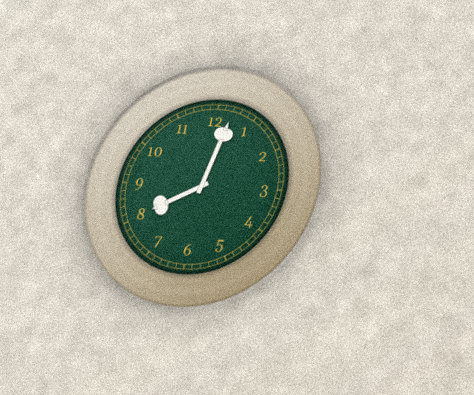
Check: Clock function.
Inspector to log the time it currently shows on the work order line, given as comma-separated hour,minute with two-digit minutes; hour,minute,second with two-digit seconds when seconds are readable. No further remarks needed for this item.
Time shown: 8,02
